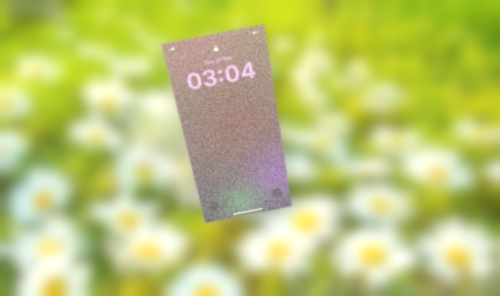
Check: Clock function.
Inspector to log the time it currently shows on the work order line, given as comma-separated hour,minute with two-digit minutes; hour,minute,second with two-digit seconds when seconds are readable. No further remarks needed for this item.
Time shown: 3,04
